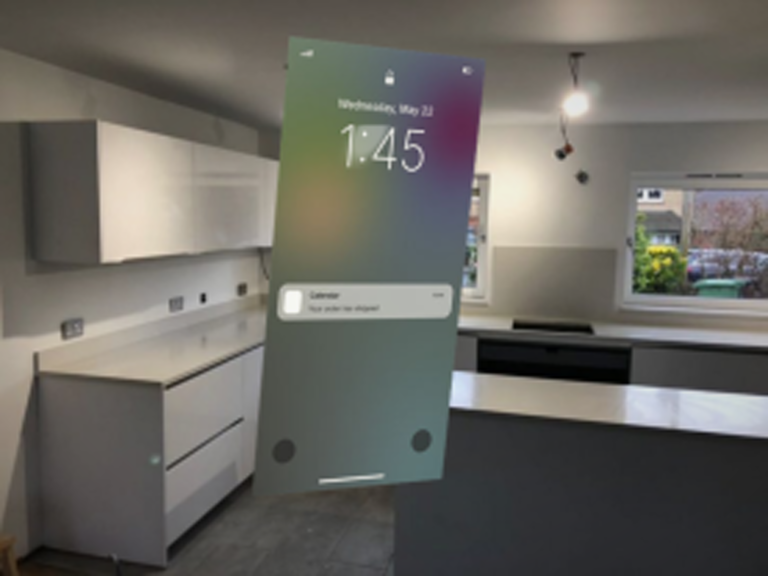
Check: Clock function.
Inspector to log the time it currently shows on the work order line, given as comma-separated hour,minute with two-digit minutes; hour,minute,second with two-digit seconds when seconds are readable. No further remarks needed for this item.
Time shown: 1,45
